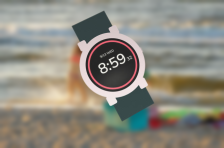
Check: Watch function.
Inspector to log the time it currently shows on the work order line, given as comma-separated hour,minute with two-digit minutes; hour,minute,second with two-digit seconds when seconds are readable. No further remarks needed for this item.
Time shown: 8,59
